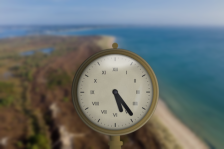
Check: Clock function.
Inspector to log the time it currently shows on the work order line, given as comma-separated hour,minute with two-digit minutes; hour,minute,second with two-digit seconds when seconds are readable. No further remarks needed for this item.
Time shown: 5,24
